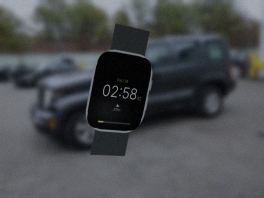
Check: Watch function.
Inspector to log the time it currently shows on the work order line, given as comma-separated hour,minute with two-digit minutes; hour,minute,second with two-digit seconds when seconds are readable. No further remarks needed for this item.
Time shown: 2,58
